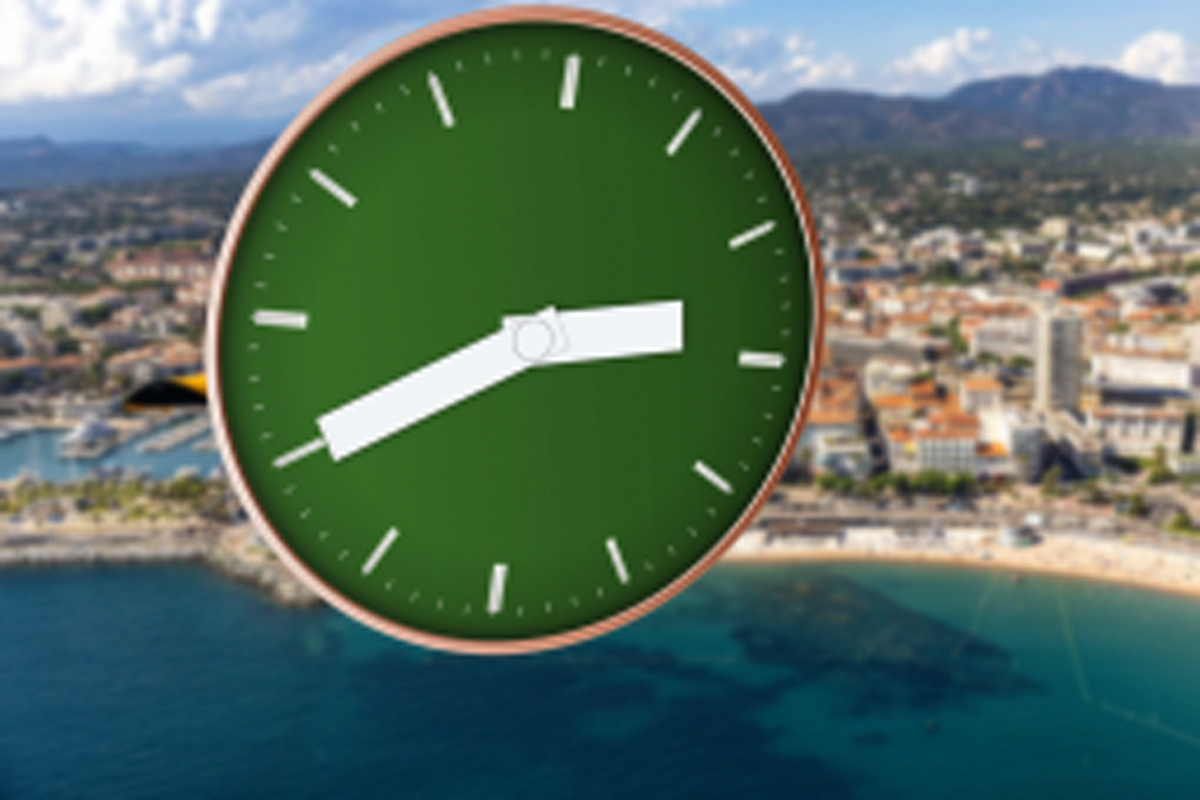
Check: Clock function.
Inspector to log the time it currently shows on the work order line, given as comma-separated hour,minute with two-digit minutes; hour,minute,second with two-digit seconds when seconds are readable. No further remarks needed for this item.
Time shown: 2,40
